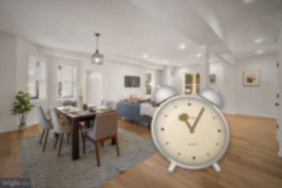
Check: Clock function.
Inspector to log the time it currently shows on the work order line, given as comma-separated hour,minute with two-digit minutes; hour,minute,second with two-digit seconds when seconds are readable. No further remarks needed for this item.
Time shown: 11,05
